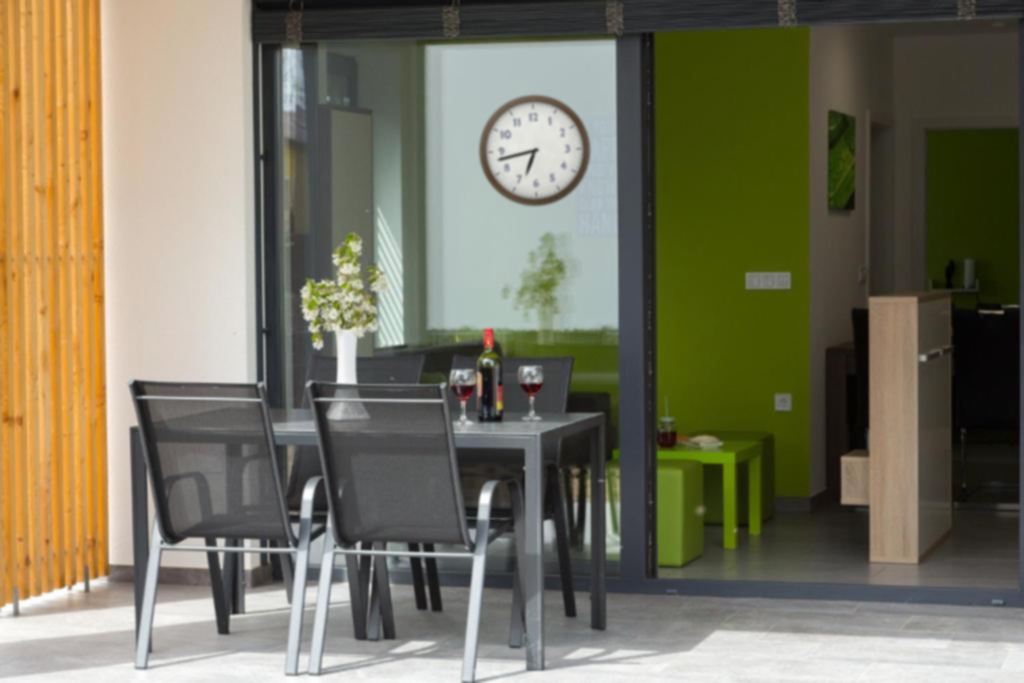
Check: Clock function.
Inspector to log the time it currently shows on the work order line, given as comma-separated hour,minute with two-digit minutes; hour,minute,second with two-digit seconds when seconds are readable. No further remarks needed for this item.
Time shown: 6,43
